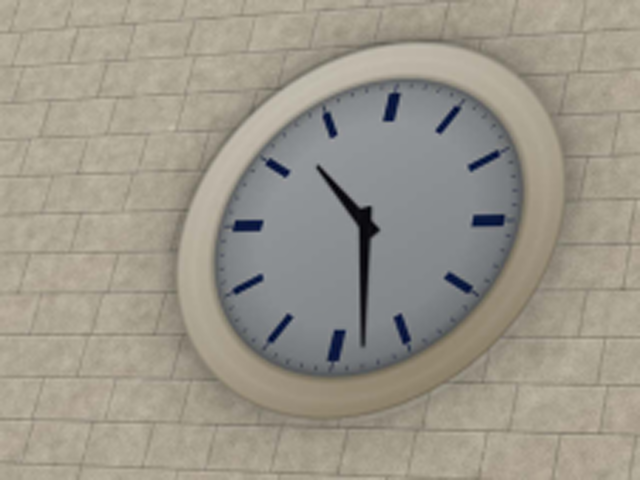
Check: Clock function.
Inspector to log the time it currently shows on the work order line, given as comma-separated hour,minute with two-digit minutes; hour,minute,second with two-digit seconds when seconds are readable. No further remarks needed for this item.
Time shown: 10,28
